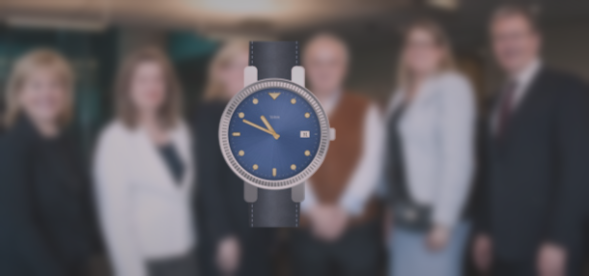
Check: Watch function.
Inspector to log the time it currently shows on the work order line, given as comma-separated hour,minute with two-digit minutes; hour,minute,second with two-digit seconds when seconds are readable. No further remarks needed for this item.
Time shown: 10,49
